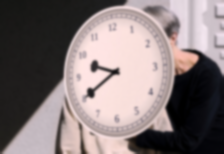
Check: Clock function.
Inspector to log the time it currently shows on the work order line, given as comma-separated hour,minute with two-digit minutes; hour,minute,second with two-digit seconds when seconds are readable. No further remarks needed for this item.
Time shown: 9,40
